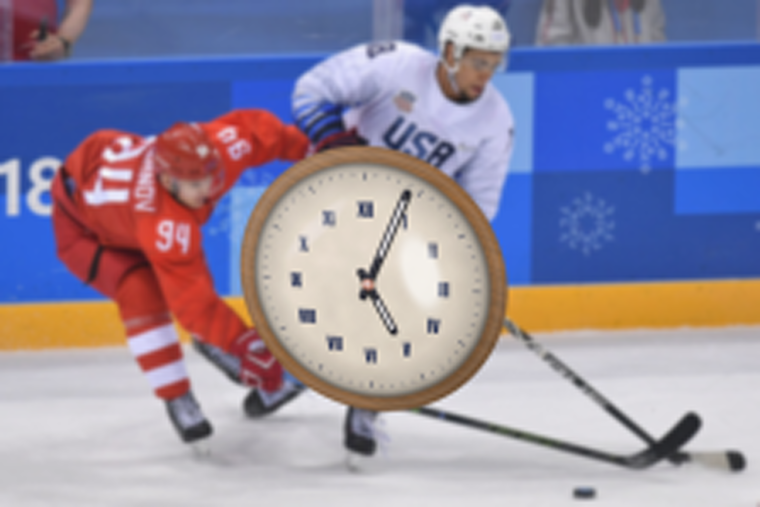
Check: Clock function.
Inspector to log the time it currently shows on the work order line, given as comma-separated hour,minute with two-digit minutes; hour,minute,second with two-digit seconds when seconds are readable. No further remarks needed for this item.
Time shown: 5,04
